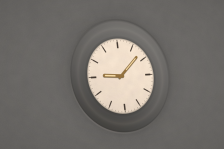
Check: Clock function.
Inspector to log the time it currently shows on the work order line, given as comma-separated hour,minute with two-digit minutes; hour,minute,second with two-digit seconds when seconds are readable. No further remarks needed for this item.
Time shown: 9,08
